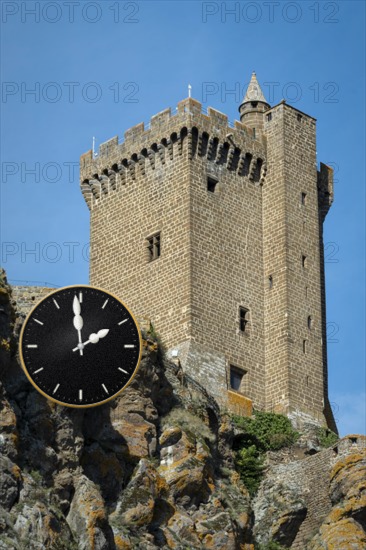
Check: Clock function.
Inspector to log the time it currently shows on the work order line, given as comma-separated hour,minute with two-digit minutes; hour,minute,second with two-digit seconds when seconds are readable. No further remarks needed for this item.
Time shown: 1,59
